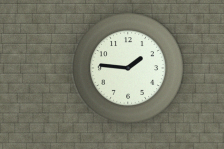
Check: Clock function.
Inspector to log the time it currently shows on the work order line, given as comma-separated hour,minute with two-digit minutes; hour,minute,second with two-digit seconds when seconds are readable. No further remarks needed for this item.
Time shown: 1,46
